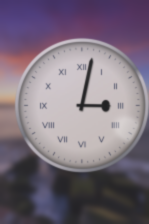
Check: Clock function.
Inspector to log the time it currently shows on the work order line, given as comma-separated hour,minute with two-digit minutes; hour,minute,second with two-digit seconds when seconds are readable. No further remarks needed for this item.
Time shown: 3,02
